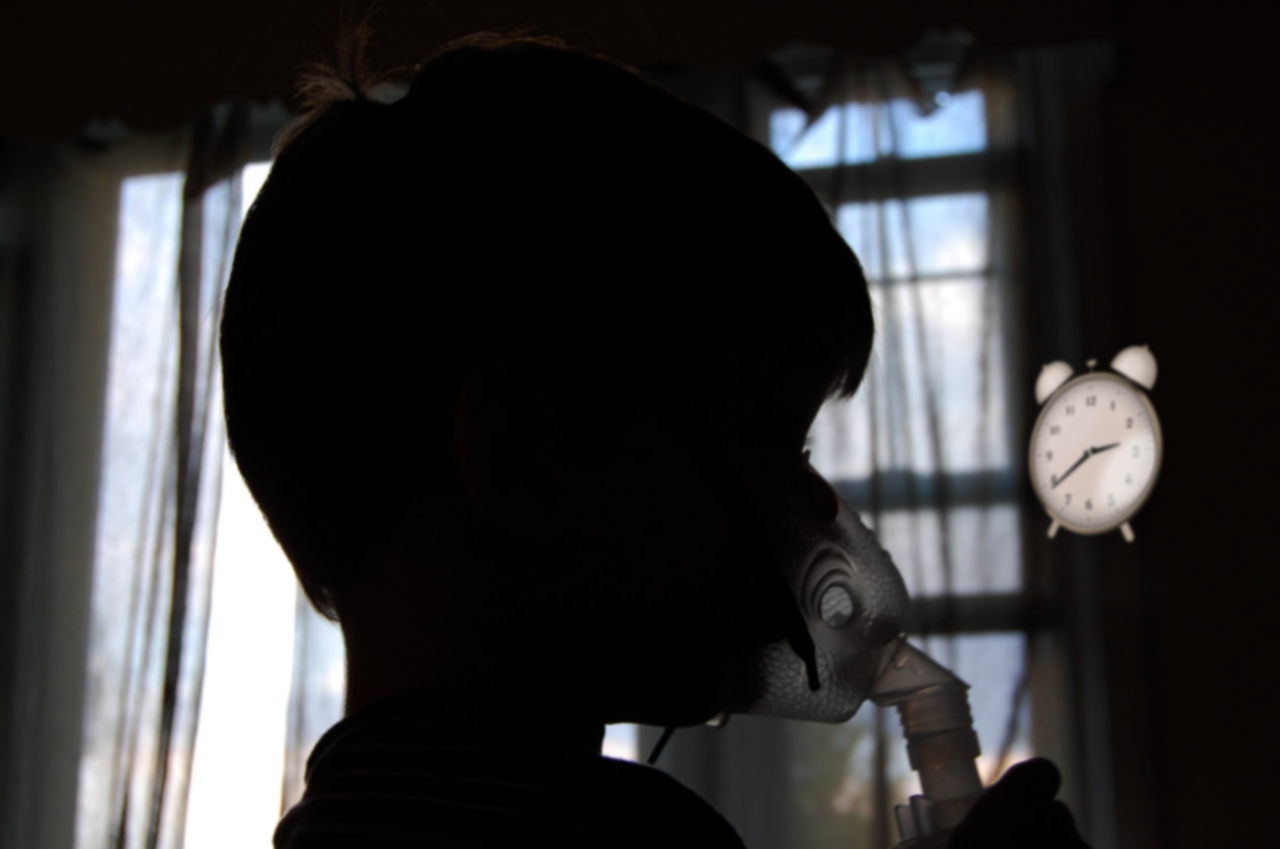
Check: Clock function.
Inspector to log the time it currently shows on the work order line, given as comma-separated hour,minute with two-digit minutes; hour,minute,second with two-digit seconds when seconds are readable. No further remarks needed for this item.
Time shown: 2,39
